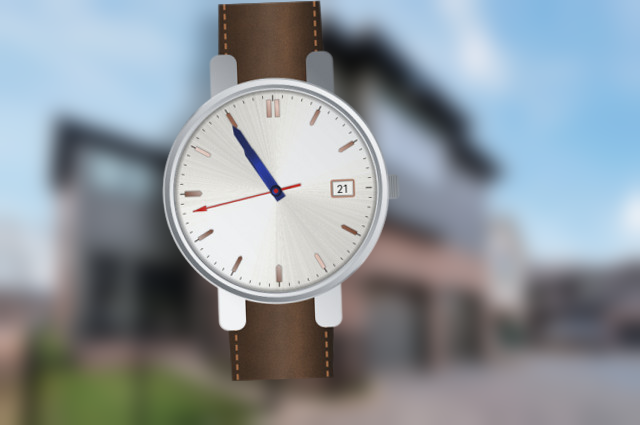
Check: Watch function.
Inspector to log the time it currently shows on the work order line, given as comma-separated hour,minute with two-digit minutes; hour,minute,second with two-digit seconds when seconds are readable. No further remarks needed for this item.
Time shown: 10,54,43
